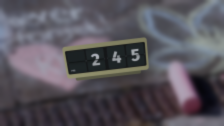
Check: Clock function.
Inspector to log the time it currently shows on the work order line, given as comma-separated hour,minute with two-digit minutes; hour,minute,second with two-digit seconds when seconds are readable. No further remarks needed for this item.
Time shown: 2,45
